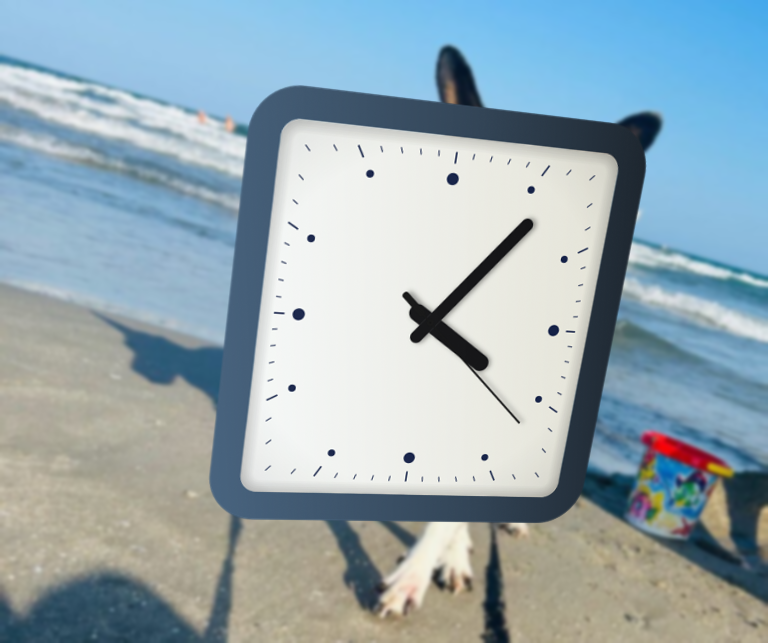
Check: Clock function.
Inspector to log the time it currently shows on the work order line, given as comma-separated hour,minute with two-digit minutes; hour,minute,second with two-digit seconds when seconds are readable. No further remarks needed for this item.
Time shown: 4,06,22
